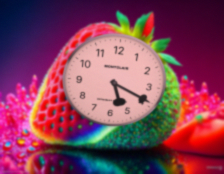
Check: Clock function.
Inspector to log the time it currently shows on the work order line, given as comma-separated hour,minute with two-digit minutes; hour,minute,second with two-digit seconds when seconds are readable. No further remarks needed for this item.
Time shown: 5,19
